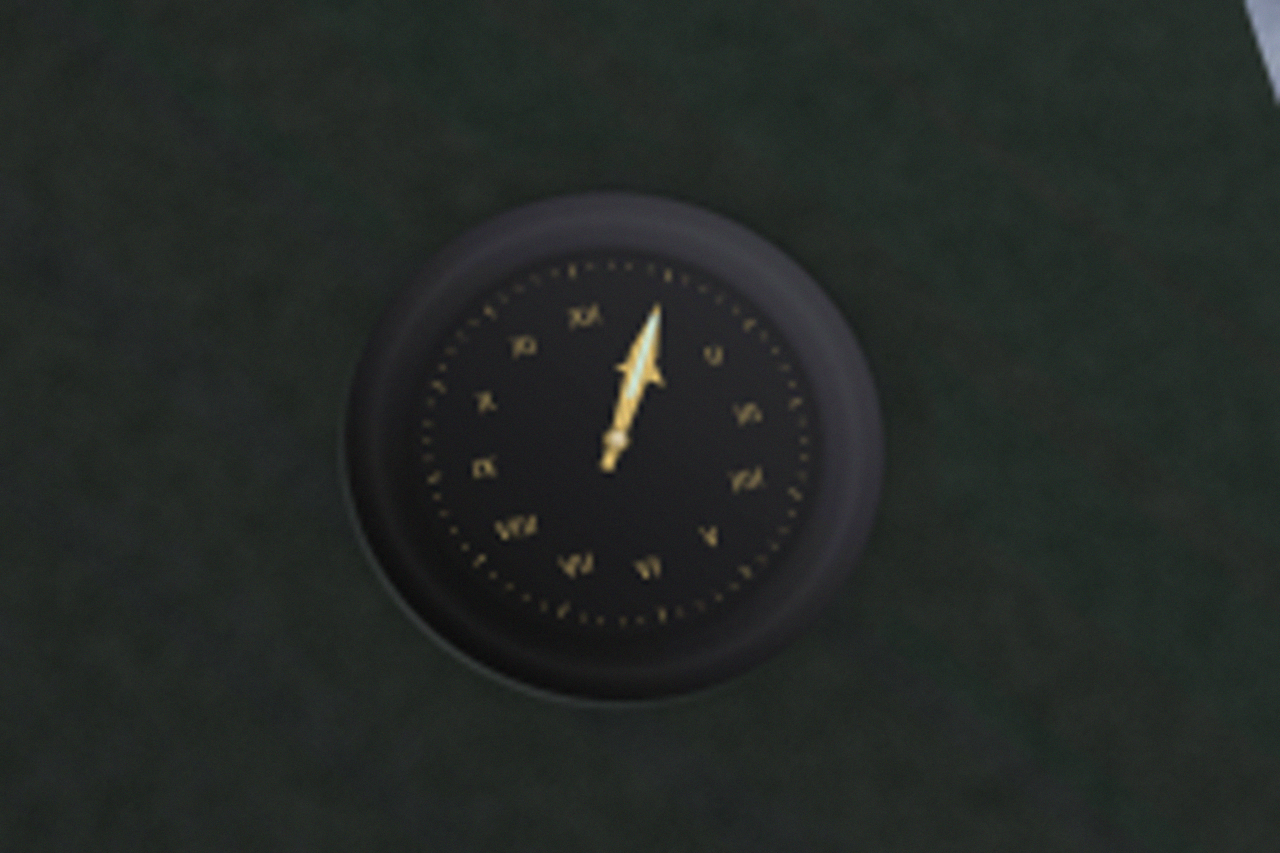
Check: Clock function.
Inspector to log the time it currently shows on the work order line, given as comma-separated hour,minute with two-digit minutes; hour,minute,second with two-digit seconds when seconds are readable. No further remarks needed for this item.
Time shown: 1,05
